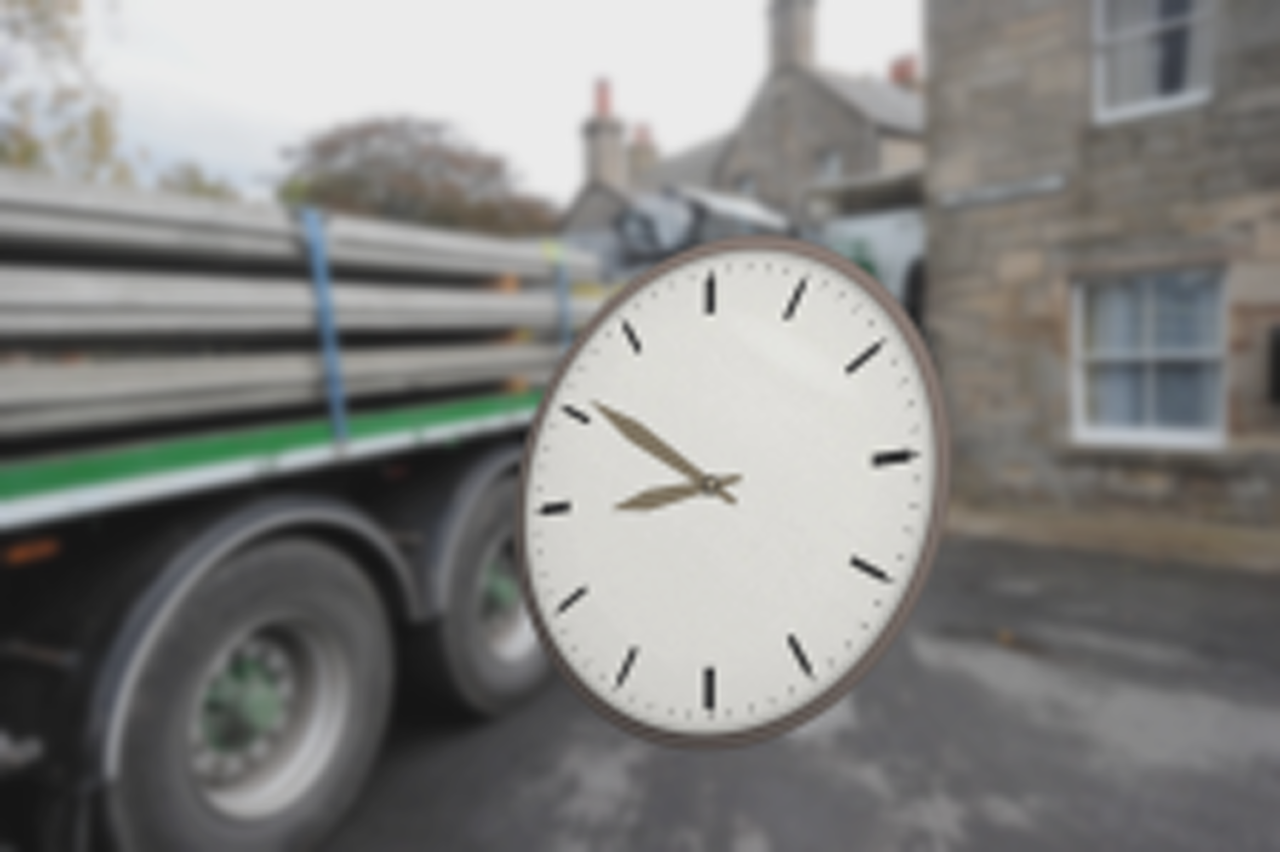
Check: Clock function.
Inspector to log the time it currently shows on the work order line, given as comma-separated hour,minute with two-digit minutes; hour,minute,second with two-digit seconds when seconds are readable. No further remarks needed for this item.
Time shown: 8,51
